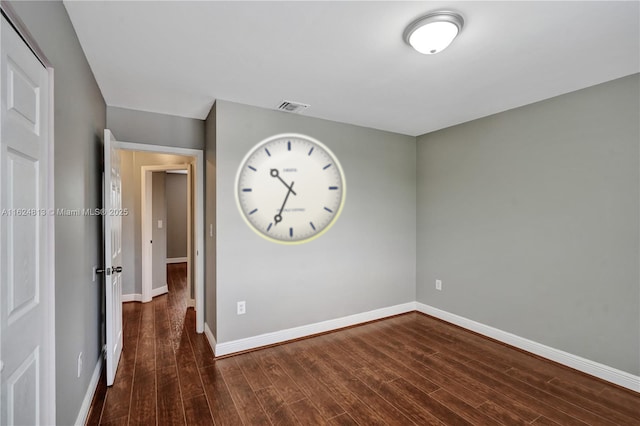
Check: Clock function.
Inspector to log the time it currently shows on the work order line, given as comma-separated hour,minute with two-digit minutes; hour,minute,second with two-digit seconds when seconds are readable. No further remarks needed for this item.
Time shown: 10,34
